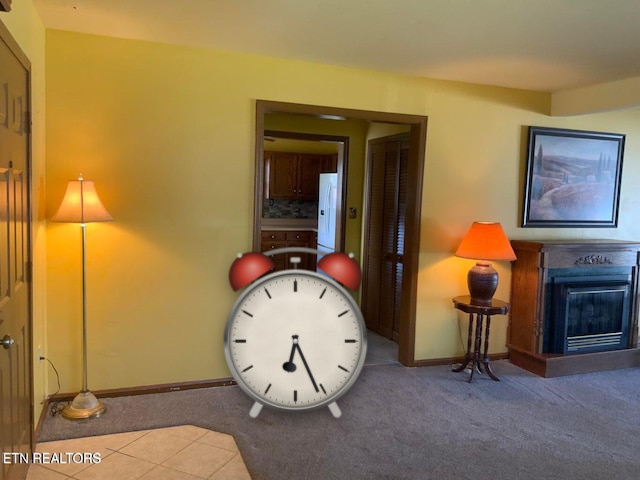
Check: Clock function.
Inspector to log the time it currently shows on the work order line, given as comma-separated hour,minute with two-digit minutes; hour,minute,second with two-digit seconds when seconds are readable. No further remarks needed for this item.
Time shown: 6,26
